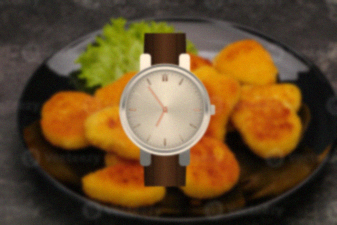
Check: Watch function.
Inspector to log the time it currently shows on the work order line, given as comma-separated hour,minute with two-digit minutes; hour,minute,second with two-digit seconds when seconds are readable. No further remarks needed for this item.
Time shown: 6,54
